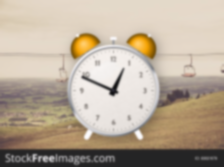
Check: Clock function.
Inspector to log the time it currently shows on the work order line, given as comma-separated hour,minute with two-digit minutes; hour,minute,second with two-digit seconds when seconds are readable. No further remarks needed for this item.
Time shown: 12,49
